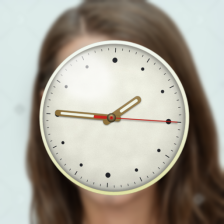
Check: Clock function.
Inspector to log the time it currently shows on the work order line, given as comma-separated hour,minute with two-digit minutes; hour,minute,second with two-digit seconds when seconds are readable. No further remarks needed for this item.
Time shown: 1,45,15
